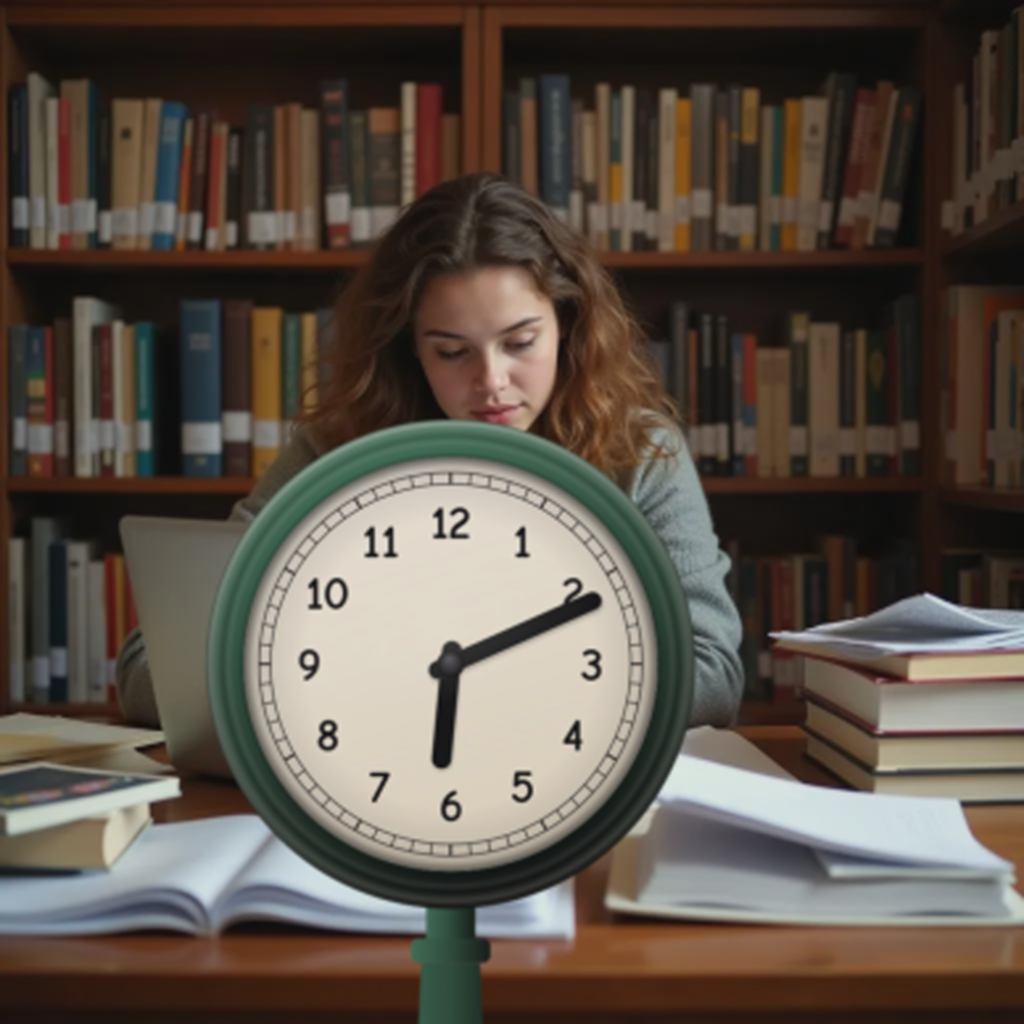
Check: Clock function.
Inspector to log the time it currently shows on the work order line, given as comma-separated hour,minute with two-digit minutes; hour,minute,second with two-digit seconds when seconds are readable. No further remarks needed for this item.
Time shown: 6,11
